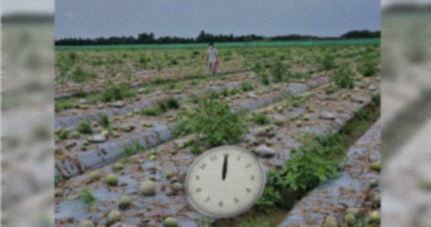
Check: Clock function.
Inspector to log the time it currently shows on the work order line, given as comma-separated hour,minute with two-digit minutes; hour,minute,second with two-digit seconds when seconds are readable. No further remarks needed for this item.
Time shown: 12,00
